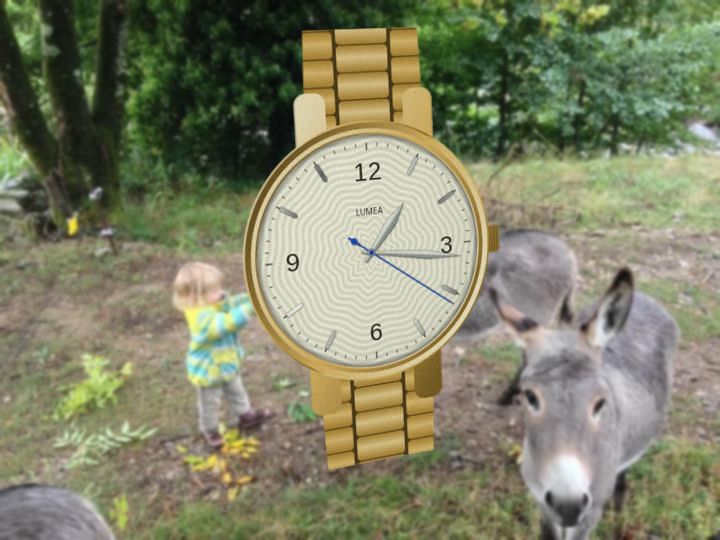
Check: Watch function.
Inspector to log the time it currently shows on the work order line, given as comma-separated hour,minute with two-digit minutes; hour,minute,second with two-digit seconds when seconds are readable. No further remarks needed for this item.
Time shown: 1,16,21
